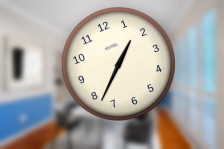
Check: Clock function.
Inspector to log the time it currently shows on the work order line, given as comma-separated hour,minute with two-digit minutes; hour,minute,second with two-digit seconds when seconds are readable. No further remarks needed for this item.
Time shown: 1,38
